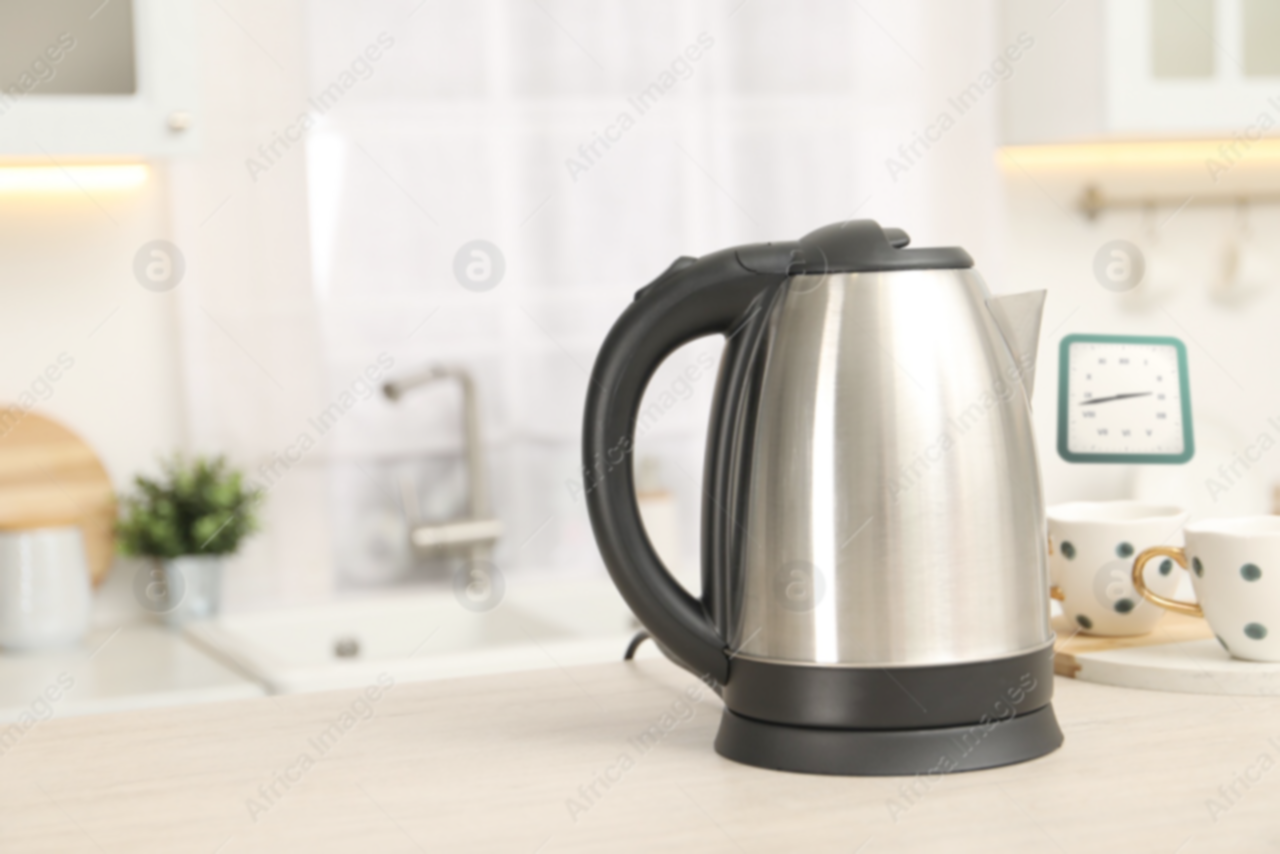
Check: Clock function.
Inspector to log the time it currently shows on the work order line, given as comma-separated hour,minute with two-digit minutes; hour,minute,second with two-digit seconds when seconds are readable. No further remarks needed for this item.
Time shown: 2,43
